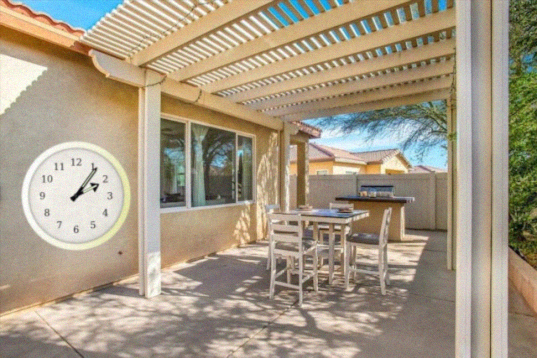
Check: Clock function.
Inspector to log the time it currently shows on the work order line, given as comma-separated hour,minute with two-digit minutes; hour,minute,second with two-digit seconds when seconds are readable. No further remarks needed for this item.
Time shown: 2,06
